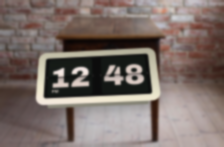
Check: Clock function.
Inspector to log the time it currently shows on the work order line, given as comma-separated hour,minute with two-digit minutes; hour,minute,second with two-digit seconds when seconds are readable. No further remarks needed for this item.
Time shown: 12,48
